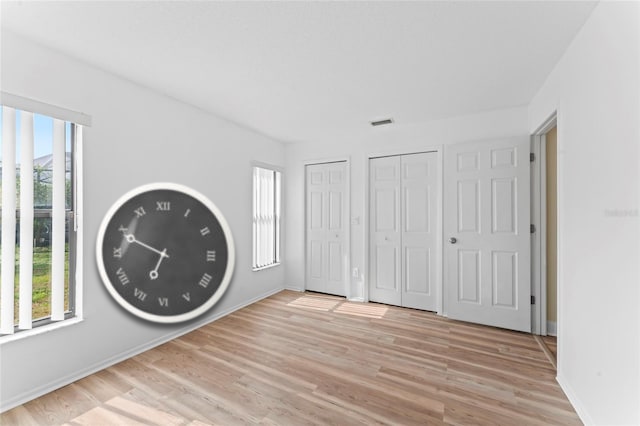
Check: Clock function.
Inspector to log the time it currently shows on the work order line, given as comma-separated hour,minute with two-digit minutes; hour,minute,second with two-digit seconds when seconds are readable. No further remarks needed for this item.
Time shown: 6,49
